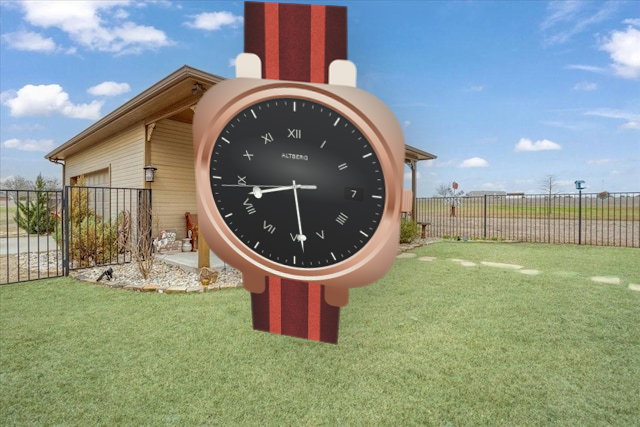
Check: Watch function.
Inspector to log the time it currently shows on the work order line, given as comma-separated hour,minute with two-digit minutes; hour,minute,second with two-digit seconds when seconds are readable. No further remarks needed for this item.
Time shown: 8,28,44
